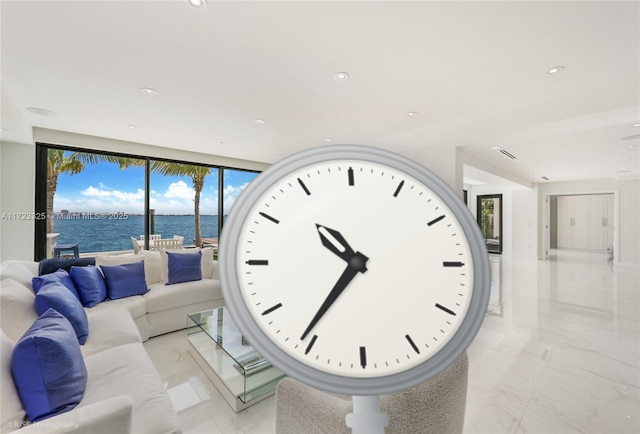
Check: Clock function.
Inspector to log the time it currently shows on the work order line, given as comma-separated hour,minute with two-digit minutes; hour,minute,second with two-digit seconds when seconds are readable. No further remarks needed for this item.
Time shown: 10,36
